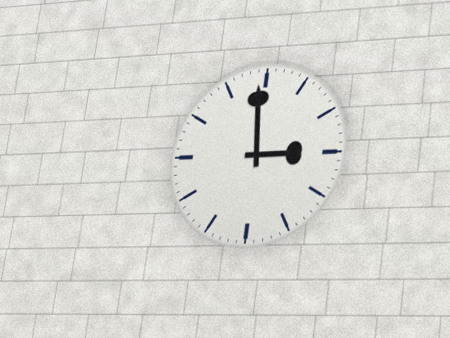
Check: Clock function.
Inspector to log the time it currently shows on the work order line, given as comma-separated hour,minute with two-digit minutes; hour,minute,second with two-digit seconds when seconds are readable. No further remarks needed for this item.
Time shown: 2,59
